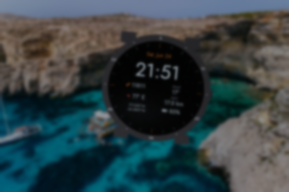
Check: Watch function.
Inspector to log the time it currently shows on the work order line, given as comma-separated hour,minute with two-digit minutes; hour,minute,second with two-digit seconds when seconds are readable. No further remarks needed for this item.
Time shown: 21,51
